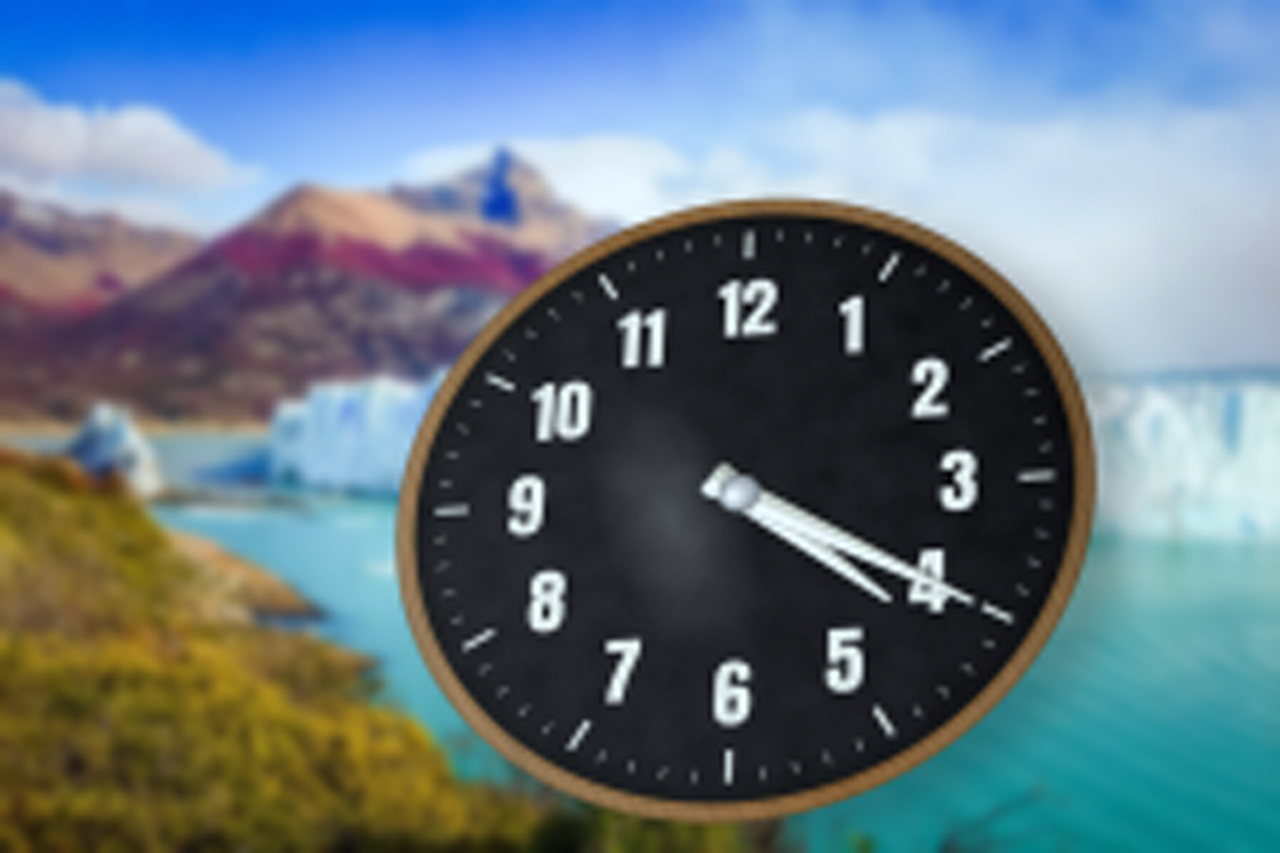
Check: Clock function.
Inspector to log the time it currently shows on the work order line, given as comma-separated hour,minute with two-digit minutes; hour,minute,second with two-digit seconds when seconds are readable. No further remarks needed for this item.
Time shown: 4,20
